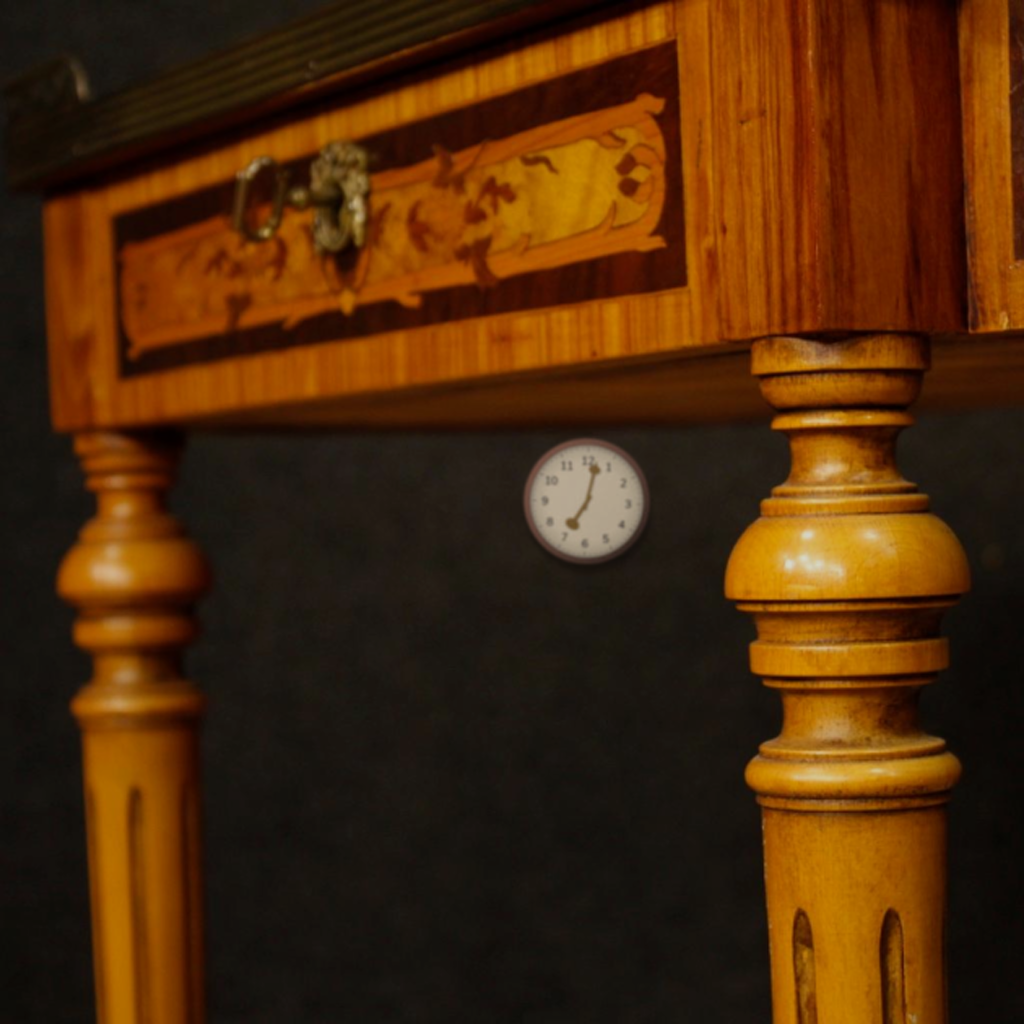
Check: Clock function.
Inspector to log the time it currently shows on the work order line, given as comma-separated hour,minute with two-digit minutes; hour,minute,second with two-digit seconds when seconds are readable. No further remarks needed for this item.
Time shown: 7,02
